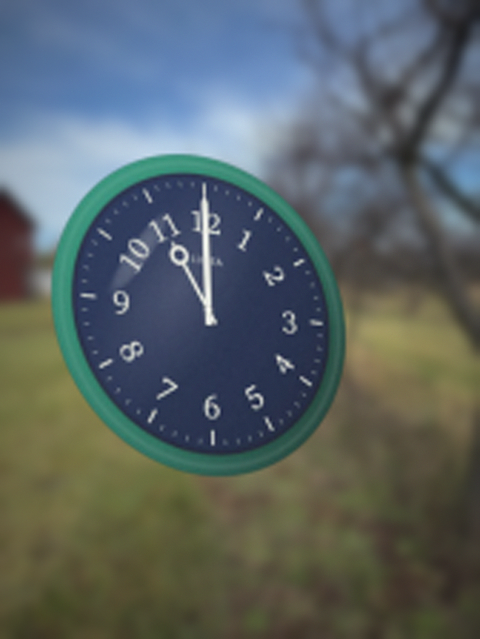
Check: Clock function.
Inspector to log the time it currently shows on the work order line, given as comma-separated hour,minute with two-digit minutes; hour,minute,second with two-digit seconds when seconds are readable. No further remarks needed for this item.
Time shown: 11,00
